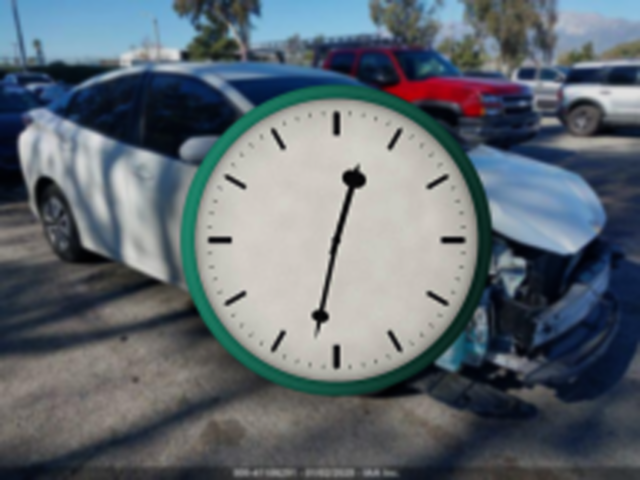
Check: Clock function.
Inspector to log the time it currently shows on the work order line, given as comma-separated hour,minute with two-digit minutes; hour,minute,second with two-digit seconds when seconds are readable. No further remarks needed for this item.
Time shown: 12,32
